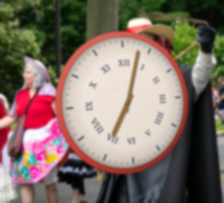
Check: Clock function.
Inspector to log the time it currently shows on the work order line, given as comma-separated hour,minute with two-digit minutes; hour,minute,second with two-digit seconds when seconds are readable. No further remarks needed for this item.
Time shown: 7,03
